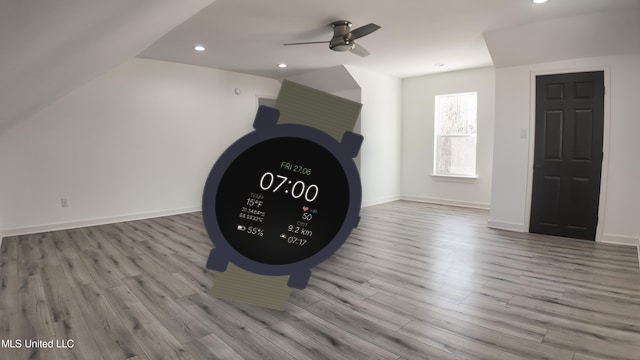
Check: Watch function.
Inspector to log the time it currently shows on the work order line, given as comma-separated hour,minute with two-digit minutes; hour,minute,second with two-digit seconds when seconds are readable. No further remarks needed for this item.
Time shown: 7,00
